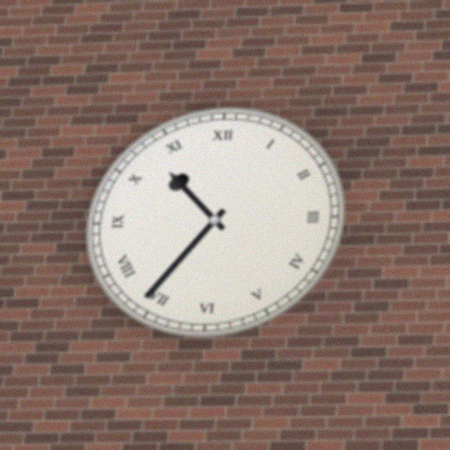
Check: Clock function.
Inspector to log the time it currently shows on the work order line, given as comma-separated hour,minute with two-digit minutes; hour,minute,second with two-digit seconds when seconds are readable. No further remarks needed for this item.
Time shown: 10,36
